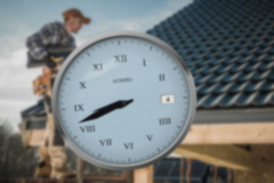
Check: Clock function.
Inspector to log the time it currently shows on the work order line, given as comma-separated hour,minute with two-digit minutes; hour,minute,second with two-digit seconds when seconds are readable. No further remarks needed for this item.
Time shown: 8,42
